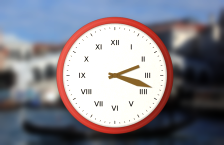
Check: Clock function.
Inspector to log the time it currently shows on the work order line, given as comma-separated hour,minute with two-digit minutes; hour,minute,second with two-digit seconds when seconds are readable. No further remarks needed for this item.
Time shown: 2,18
